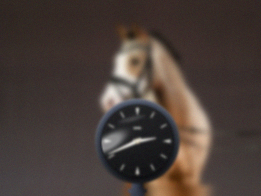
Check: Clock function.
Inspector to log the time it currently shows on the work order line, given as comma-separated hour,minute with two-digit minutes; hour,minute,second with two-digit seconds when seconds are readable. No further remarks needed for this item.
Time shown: 2,41
